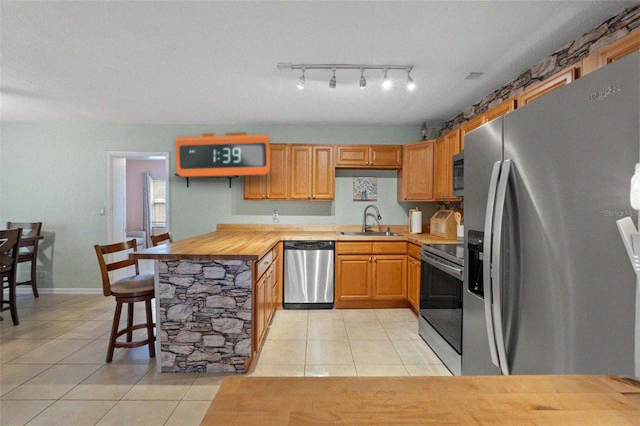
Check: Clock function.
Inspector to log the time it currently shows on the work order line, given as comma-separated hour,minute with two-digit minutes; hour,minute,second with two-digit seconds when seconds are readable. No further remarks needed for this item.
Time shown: 1,39
